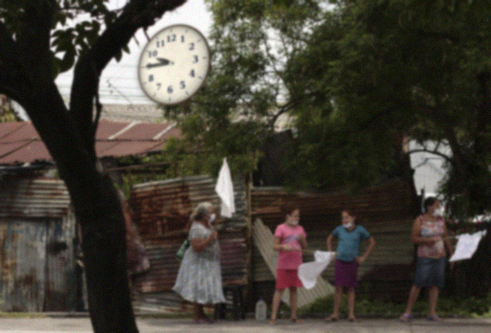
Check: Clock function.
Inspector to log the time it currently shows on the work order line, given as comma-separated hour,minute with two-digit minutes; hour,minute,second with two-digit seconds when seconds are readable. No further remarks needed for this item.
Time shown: 9,45
